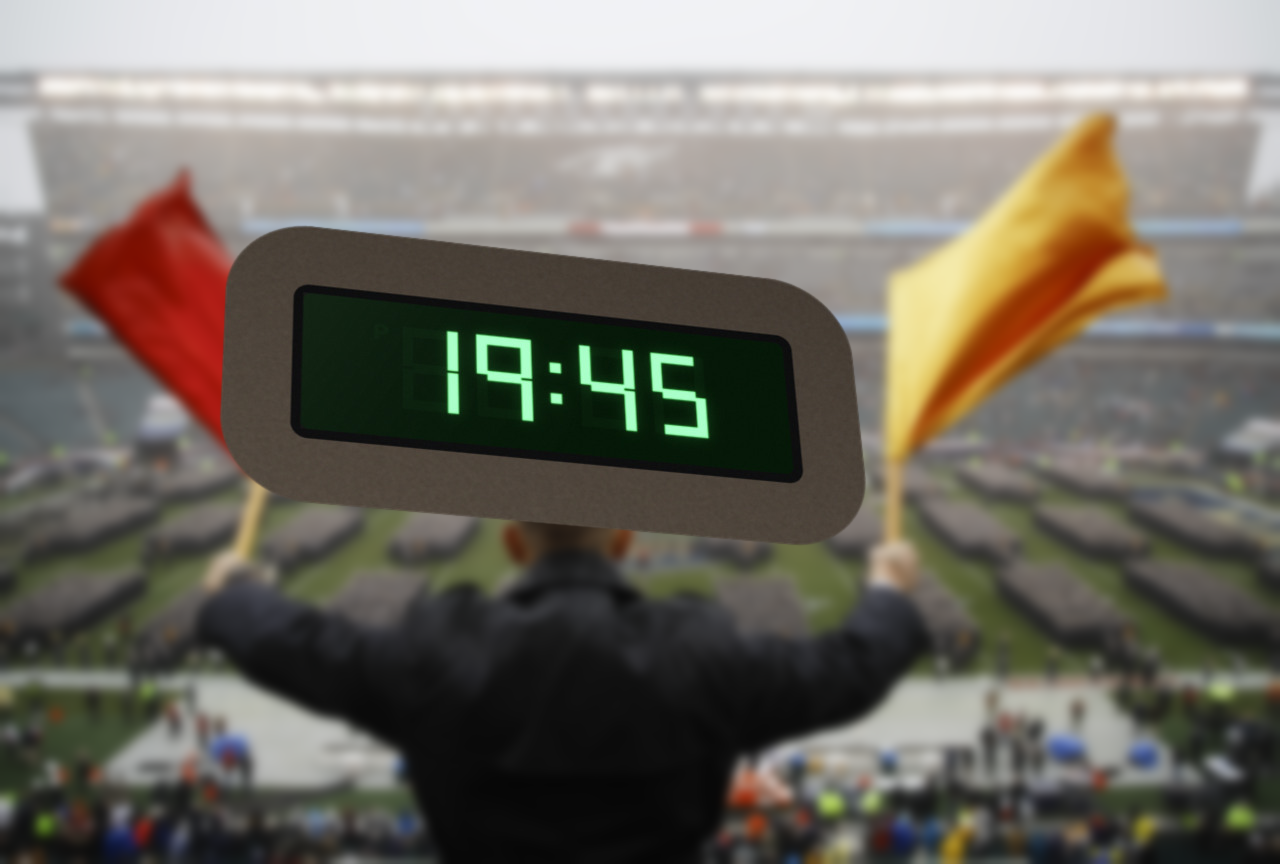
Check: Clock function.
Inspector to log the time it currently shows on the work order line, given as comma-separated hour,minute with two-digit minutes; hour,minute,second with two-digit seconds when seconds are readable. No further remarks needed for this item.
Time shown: 19,45
